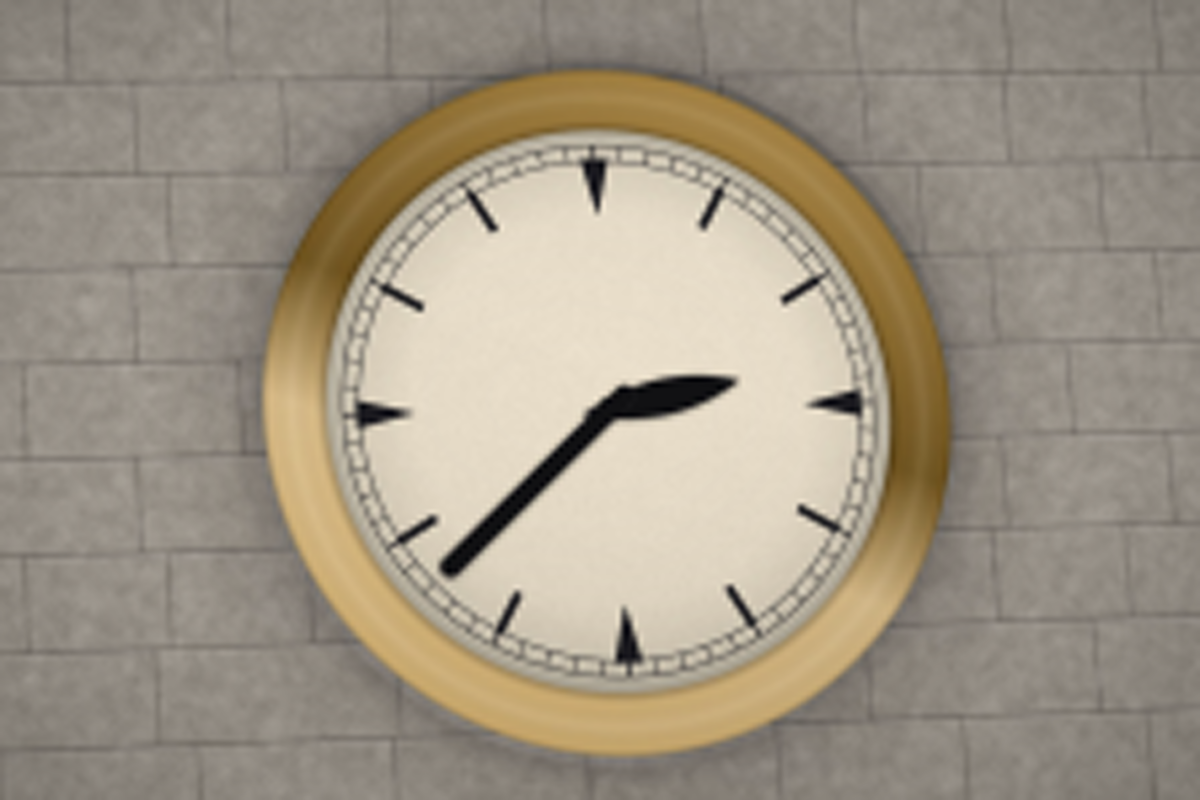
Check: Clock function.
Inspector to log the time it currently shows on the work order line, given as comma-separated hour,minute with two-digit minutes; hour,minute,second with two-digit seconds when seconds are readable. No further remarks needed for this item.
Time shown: 2,38
